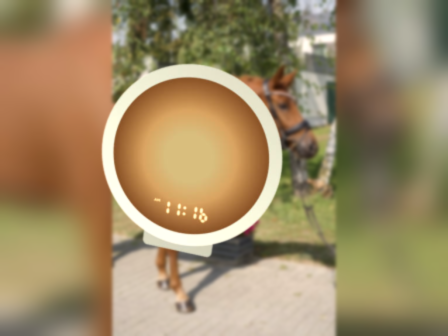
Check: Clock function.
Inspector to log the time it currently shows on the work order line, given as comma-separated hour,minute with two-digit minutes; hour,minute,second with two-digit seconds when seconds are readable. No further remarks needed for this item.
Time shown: 11,16
